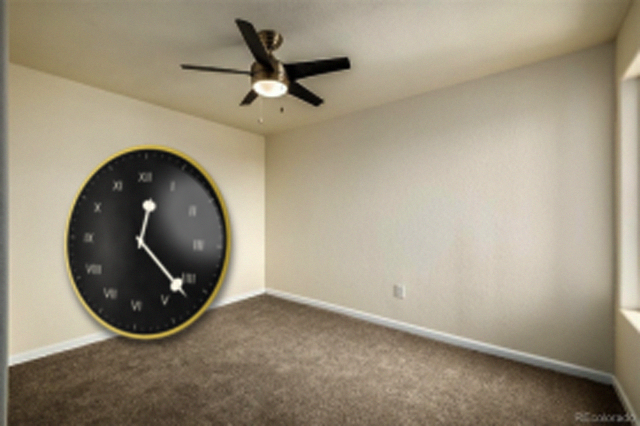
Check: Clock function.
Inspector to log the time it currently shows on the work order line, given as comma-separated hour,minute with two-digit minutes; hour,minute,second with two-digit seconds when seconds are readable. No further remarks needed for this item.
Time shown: 12,22
